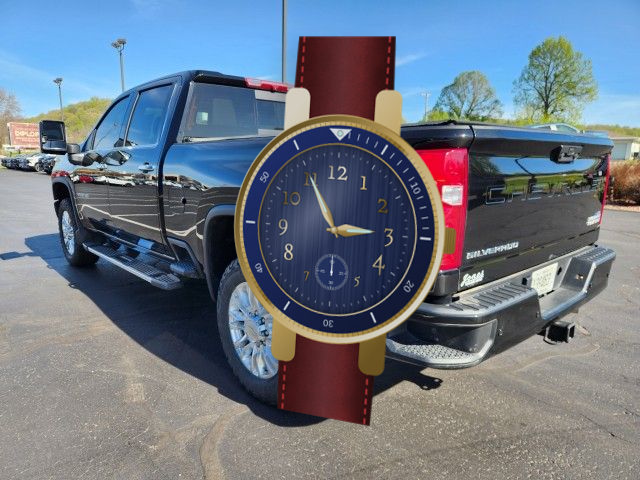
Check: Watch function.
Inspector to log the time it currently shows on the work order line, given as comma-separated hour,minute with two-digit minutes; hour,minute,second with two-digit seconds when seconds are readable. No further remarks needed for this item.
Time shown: 2,55
